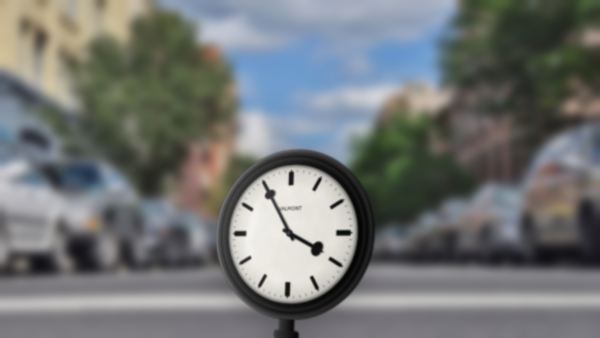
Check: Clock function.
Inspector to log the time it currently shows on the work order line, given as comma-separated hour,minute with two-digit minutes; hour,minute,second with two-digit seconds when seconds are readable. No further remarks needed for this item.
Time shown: 3,55
